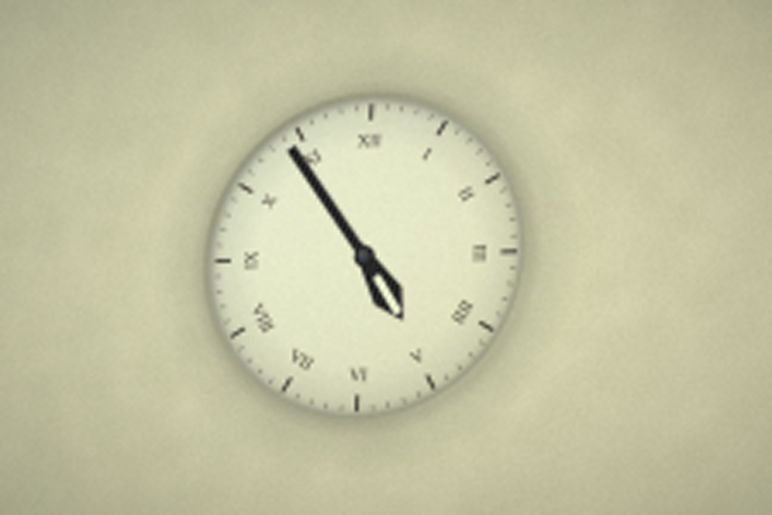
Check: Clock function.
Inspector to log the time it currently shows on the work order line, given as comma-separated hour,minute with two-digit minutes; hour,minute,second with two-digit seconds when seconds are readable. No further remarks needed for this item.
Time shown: 4,54
